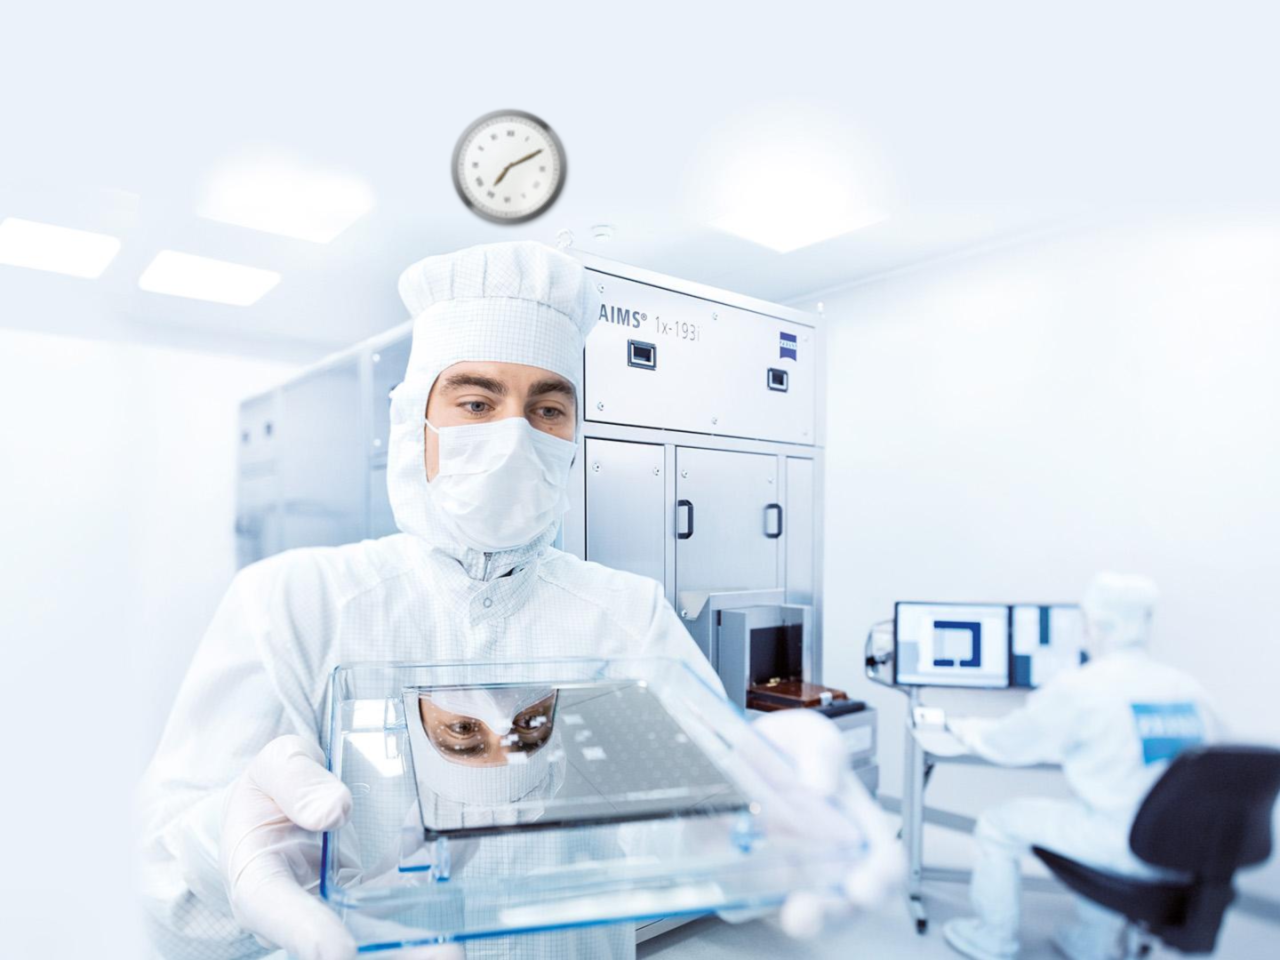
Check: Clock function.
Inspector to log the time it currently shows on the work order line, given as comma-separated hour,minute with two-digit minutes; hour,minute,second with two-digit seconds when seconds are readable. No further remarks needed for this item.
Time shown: 7,10
